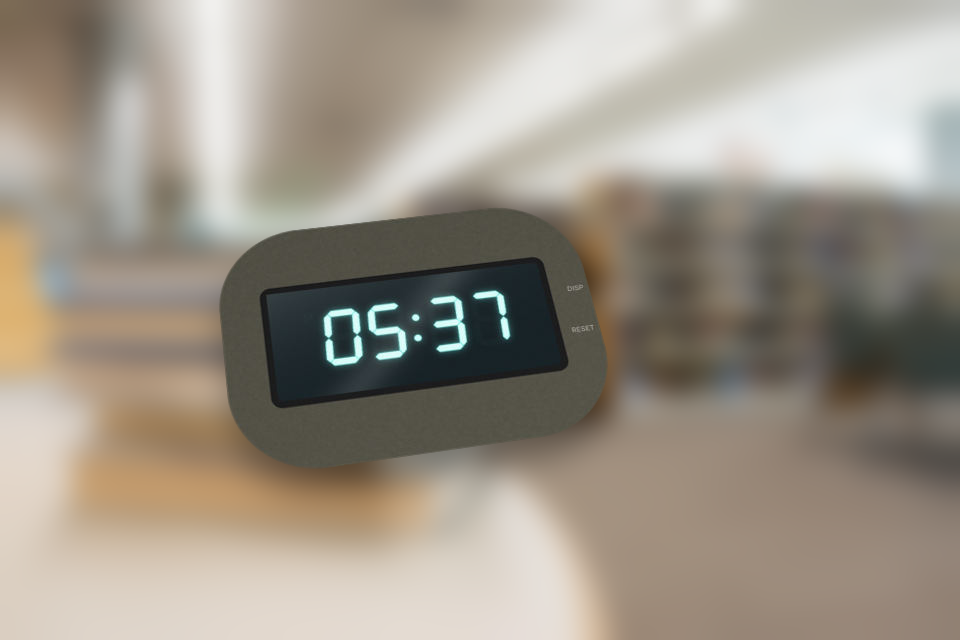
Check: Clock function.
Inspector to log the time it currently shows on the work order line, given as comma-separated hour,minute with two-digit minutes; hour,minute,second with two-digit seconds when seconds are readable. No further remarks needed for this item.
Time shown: 5,37
